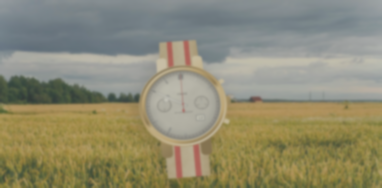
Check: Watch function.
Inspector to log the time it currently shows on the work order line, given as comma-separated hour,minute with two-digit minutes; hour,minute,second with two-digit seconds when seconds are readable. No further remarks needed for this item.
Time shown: 9,50
